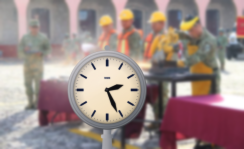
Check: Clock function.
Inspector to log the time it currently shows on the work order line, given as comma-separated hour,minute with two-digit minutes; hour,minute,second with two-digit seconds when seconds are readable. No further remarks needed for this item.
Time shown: 2,26
